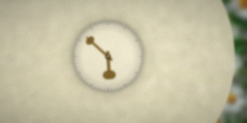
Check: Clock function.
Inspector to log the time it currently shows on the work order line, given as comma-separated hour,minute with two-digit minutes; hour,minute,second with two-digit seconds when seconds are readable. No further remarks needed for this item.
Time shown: 5,52
